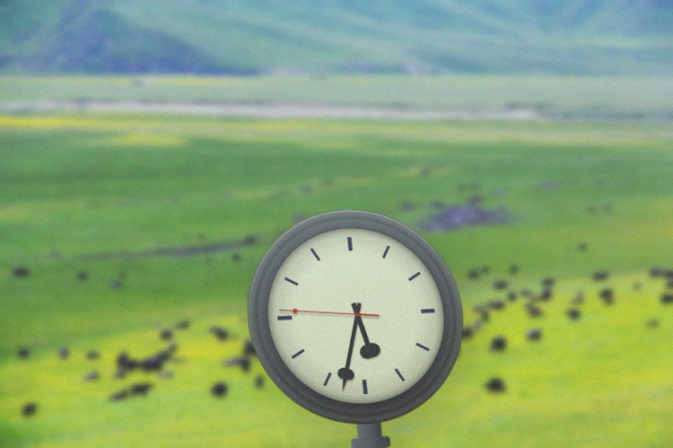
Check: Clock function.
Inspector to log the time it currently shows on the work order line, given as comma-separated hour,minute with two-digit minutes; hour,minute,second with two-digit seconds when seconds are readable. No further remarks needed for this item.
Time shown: 5,32,46
